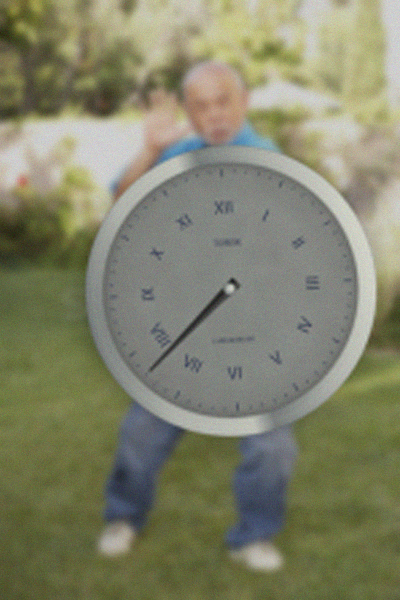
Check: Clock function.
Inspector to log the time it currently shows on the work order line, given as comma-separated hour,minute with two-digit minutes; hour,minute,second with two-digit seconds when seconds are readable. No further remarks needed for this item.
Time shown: 7,38
